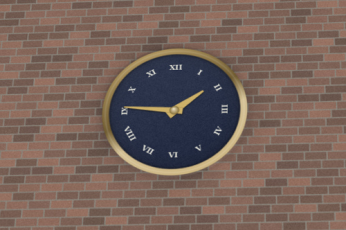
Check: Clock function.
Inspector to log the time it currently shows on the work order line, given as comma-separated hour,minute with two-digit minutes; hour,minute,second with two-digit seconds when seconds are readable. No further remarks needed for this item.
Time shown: 1,46
